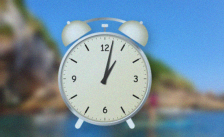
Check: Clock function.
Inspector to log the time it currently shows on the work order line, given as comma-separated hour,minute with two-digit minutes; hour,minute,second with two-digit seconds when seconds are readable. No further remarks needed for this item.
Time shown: 1,02
